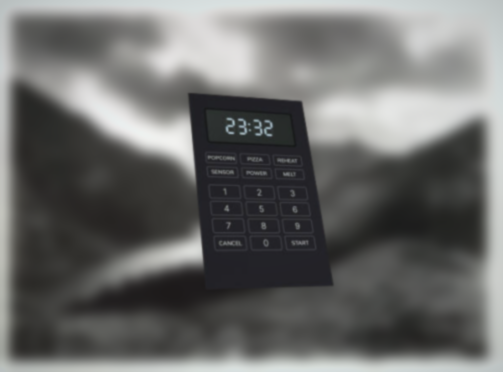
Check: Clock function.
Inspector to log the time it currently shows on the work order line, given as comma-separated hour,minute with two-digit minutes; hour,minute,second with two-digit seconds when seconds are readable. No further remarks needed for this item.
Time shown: 23,32
